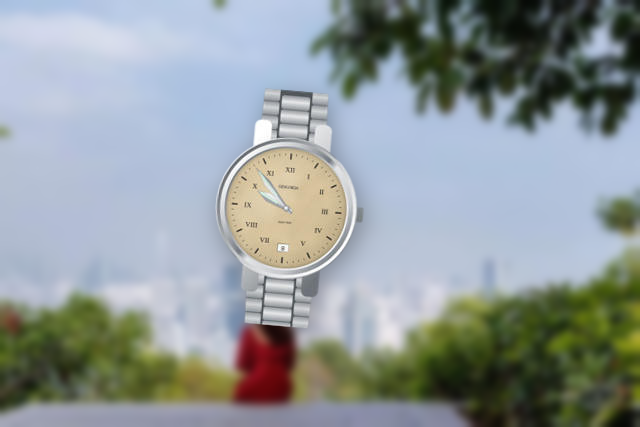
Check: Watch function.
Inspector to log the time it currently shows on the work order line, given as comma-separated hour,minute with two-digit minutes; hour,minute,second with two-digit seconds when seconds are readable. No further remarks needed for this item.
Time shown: 9,53
